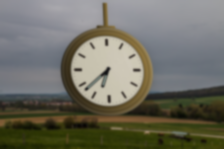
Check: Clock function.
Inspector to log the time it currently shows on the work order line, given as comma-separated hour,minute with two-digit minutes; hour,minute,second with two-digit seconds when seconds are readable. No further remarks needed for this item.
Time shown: 6,38
